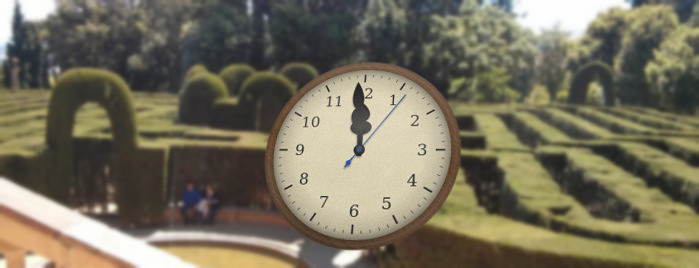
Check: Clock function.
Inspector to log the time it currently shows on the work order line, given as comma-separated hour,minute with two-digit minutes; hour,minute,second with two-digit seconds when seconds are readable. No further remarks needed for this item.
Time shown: 11,59,06
